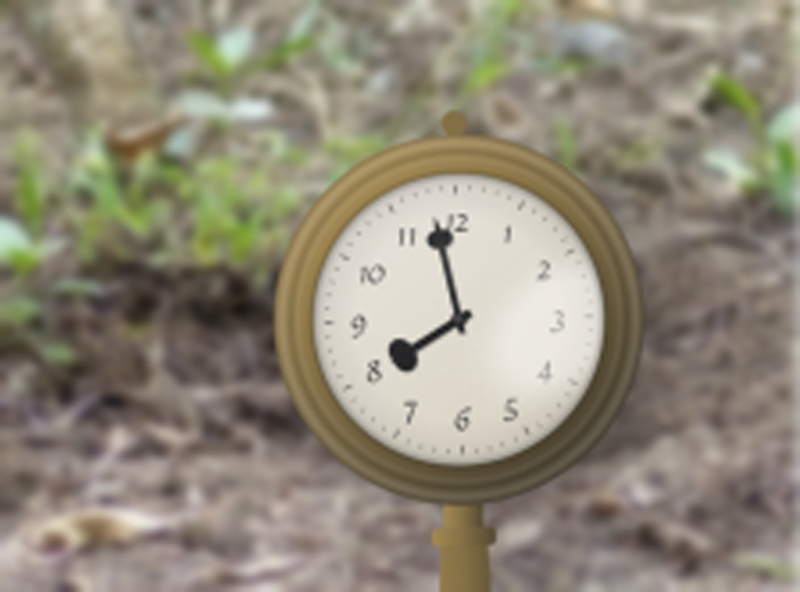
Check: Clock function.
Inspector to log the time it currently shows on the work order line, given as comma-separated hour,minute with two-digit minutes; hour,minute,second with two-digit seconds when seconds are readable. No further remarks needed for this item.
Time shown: 7,58
